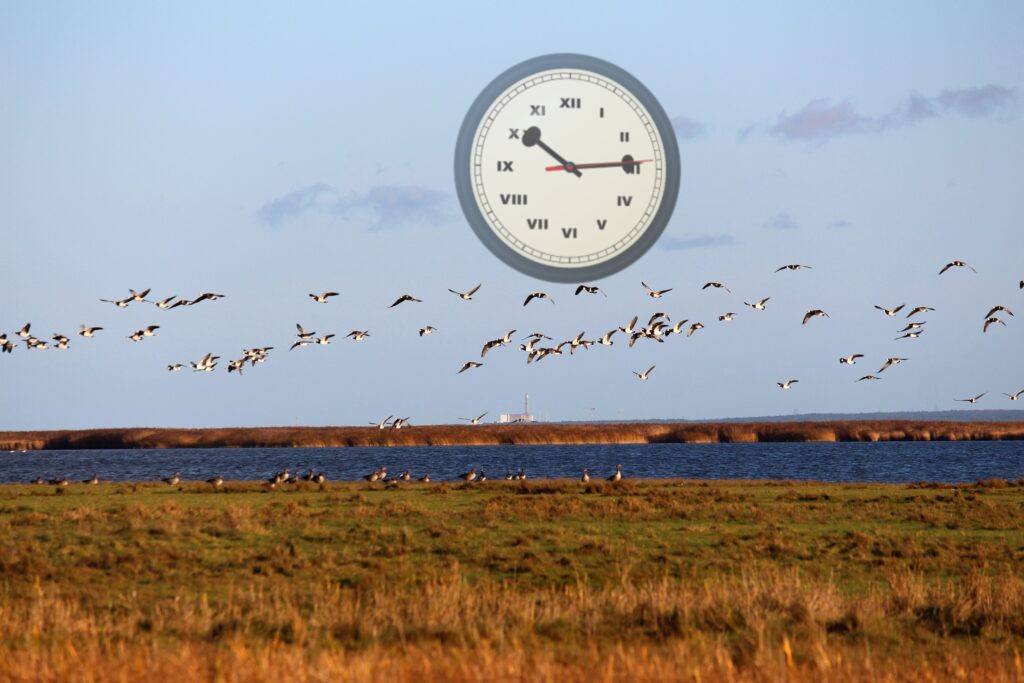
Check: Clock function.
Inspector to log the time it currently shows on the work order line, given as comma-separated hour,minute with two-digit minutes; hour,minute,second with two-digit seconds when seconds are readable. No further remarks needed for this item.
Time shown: 10,14,14
